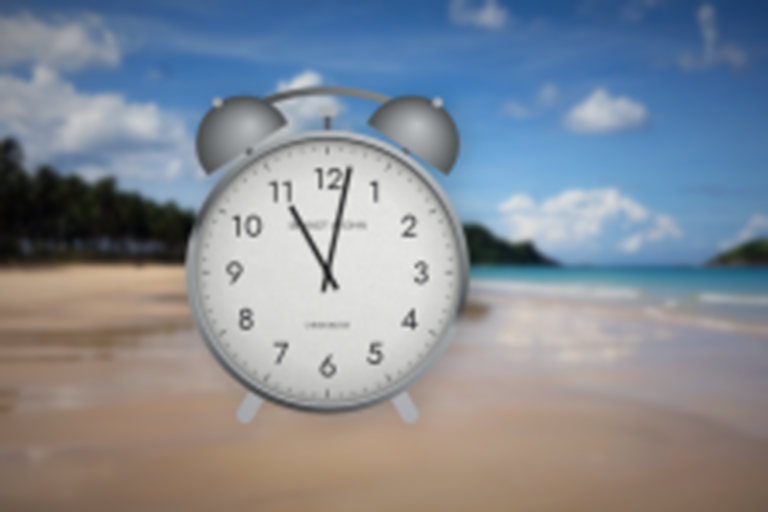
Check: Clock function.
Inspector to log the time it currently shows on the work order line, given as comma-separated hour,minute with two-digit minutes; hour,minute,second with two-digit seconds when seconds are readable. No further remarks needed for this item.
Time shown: 11,02
